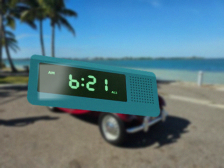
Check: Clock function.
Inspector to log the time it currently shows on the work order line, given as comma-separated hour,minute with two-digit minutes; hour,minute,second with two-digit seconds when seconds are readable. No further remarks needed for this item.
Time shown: 6,21
